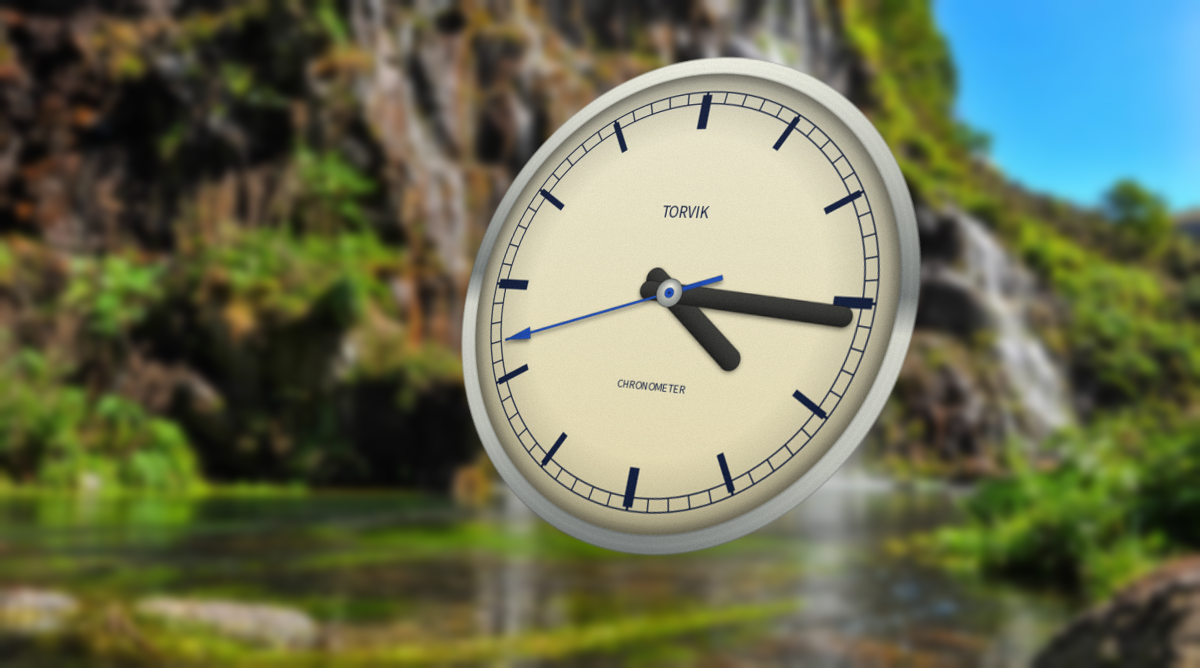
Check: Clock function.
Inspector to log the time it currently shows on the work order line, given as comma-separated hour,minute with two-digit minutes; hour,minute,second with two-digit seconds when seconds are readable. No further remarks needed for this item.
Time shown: 4,15,42
